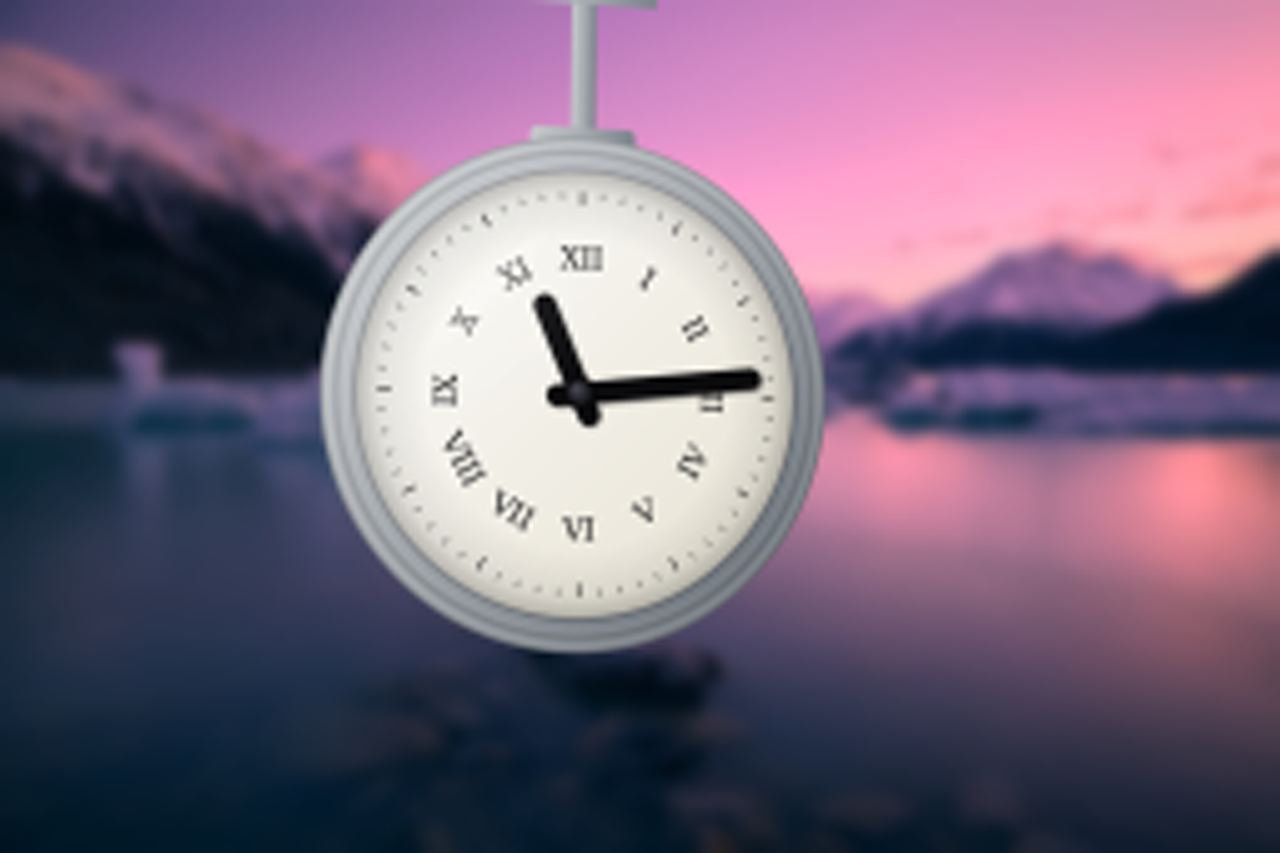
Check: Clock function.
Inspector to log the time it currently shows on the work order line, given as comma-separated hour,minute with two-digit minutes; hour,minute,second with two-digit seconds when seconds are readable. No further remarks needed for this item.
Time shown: 11,14
